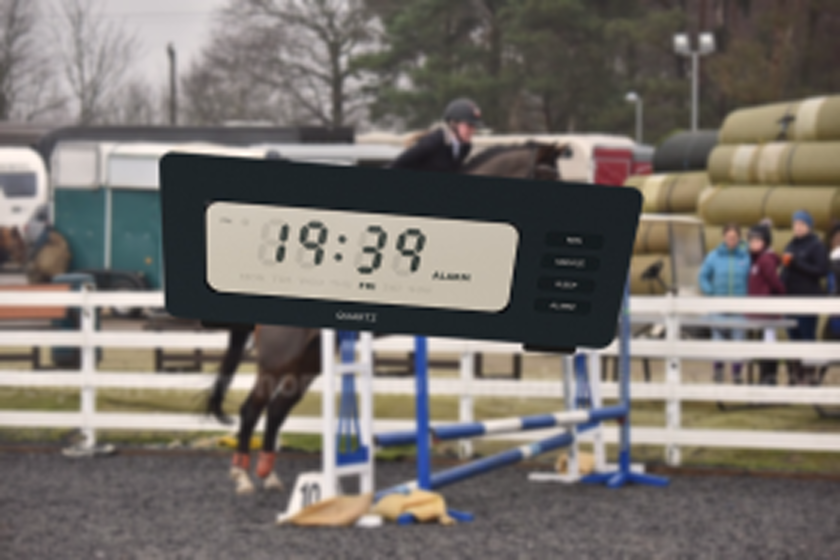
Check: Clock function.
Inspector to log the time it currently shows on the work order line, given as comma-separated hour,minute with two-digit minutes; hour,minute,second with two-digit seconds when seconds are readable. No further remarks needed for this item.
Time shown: 19,39
